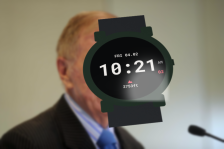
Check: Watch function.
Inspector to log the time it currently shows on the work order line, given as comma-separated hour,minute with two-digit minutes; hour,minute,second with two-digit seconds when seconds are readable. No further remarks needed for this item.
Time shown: 10,21
